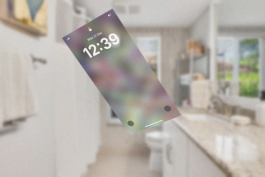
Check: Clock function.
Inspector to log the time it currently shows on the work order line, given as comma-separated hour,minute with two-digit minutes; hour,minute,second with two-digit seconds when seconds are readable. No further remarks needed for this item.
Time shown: 12,39
